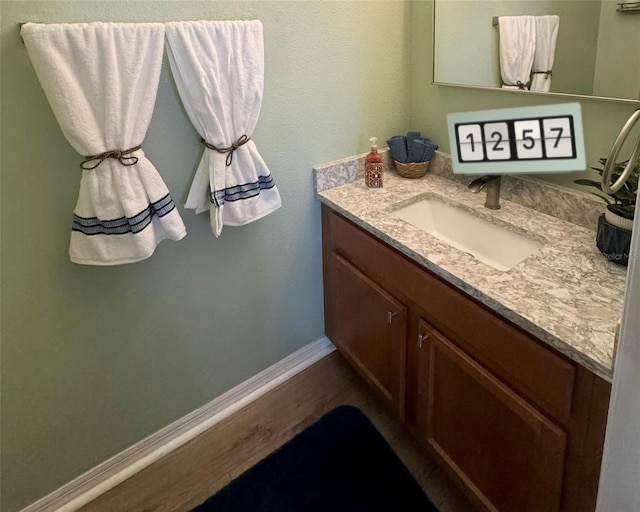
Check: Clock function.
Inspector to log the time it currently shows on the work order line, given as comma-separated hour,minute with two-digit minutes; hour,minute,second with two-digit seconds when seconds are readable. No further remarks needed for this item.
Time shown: 12,57
